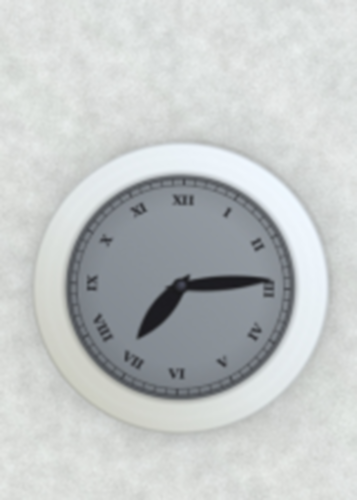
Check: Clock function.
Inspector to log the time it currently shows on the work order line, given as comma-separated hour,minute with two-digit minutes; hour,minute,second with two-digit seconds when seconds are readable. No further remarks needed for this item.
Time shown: 7,14
